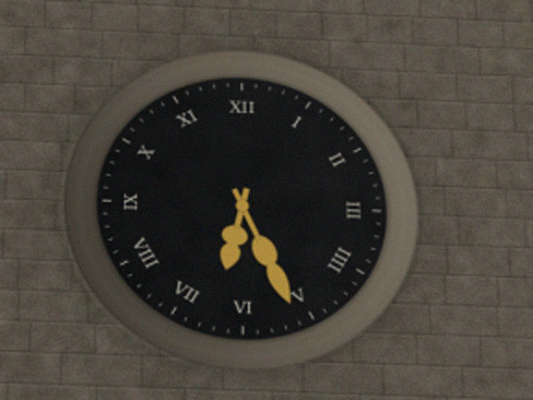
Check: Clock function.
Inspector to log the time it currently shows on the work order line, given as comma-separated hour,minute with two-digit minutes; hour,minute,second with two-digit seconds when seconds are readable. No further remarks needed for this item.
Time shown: 6,26
